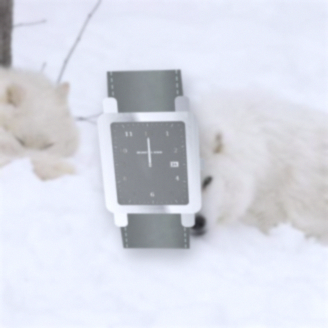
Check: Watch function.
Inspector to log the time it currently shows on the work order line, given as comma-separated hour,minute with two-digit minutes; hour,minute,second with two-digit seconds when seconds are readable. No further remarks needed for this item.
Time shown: 12,00
